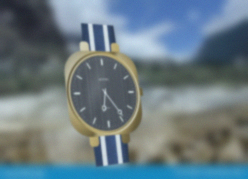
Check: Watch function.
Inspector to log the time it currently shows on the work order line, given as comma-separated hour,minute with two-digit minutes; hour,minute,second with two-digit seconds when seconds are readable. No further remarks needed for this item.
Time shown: 6,24
